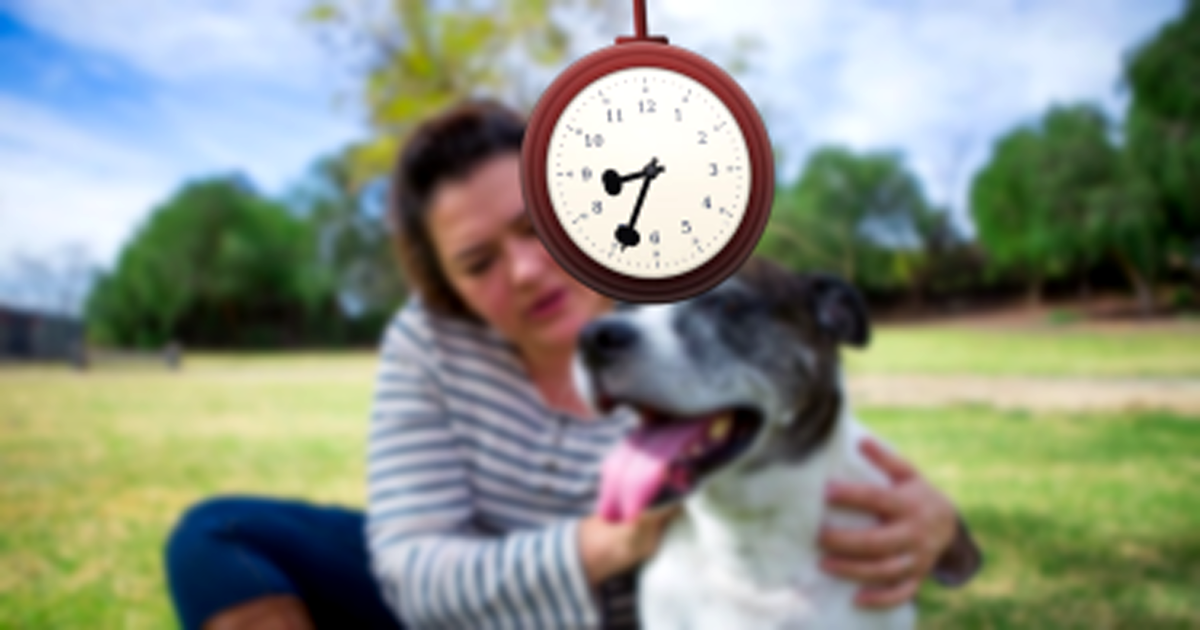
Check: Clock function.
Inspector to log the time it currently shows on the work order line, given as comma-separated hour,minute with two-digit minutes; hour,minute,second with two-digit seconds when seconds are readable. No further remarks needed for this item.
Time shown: 8,34
